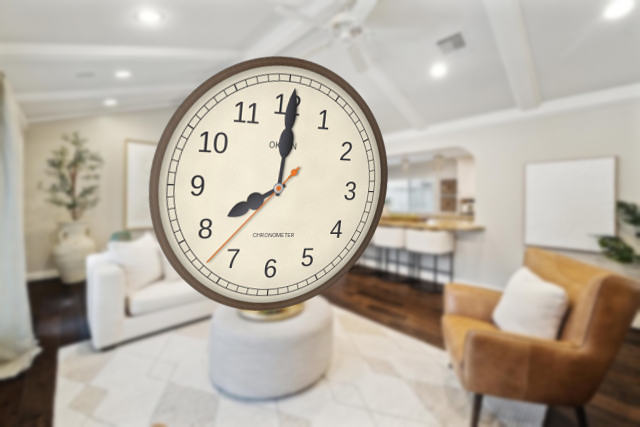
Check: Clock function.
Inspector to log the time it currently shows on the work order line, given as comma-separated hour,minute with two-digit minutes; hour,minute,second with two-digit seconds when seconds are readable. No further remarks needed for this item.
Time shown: 8,00,37
